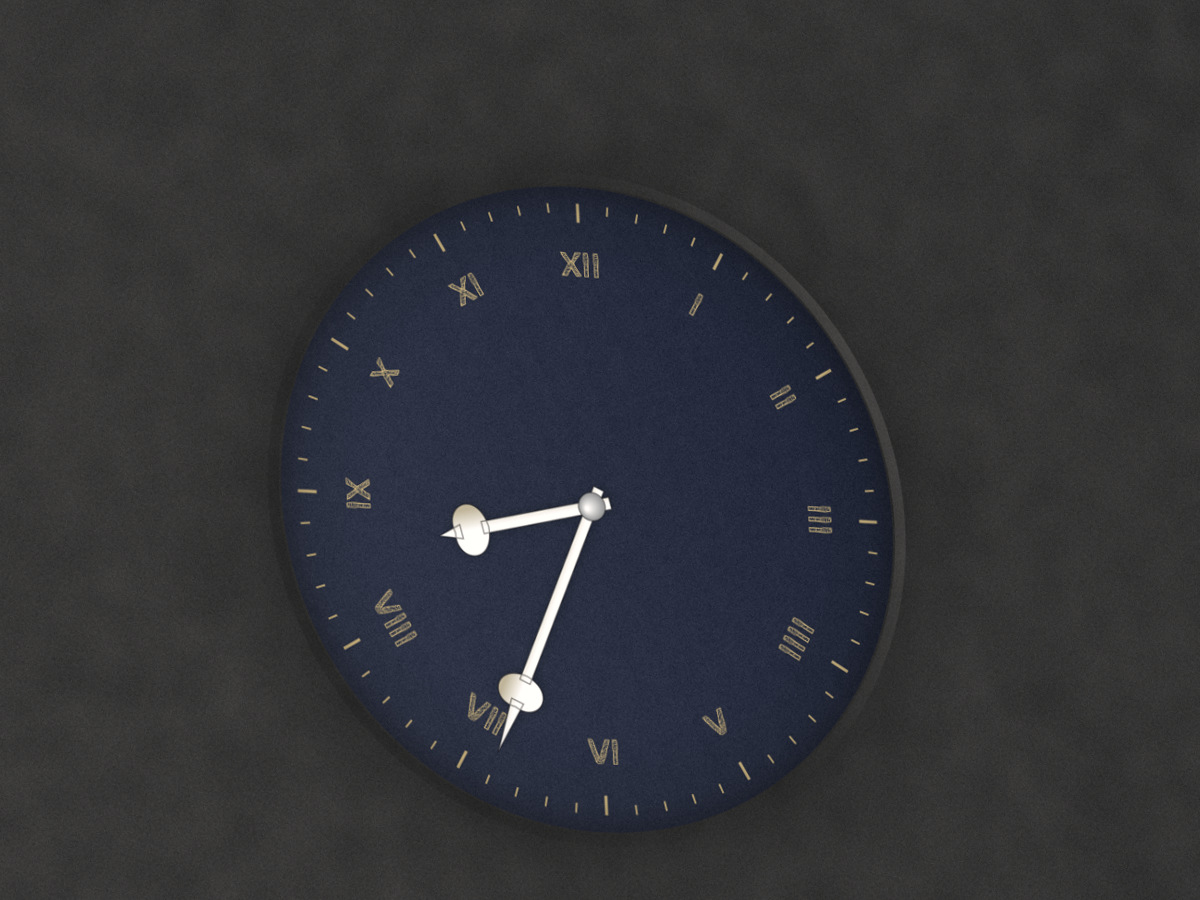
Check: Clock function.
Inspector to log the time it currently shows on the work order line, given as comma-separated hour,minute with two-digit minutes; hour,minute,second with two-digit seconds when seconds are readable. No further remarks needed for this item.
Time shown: 8,34
